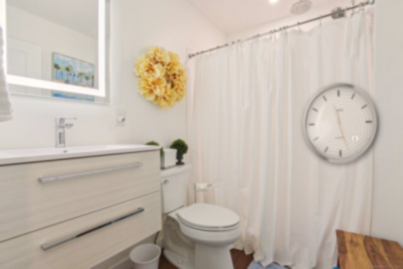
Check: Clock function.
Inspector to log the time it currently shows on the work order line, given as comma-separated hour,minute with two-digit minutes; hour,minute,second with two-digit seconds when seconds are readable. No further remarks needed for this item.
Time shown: 11,27
